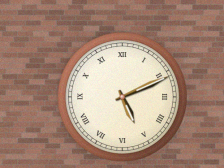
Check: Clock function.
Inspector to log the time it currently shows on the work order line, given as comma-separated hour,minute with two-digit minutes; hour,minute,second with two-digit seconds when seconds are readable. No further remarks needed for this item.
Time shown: 5,11
